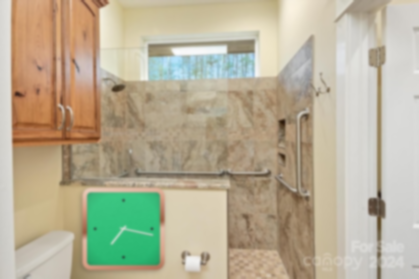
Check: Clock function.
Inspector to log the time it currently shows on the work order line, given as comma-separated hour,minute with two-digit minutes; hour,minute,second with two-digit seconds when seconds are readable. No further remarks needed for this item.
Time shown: 7,17
